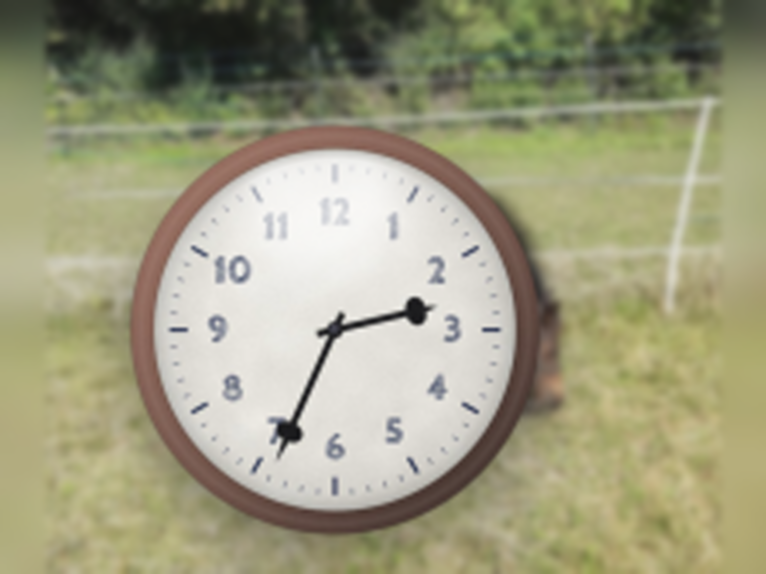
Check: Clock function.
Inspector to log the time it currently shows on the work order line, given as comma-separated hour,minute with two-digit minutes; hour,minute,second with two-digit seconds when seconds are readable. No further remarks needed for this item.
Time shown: 2,34
